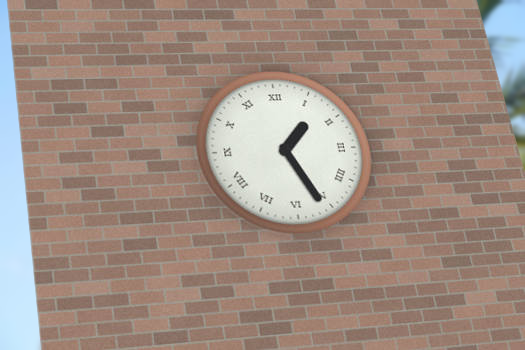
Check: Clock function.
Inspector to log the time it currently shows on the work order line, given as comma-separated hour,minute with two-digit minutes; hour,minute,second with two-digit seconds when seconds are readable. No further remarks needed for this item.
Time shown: 1,26
